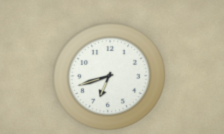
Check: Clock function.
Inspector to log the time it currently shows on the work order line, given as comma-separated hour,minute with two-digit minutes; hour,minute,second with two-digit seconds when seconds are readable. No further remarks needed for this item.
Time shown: 6,42
